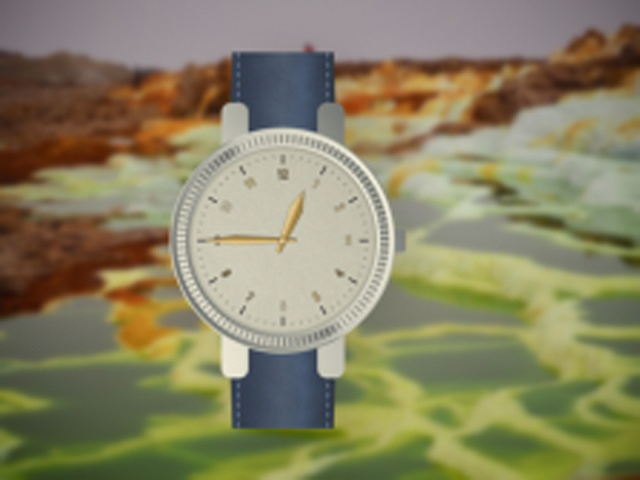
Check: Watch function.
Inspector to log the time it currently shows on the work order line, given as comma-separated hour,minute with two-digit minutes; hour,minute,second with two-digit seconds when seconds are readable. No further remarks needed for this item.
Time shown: 12,45
